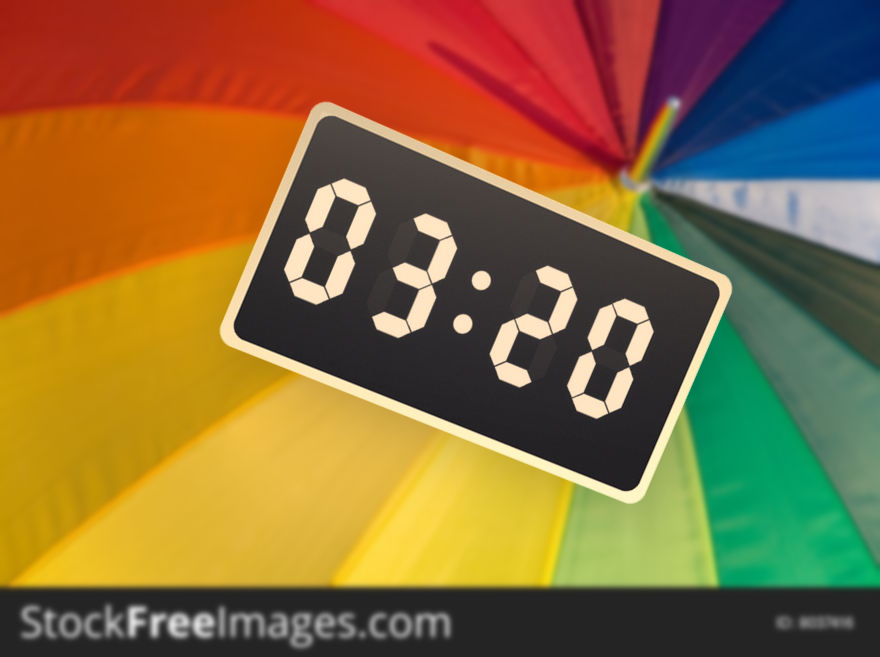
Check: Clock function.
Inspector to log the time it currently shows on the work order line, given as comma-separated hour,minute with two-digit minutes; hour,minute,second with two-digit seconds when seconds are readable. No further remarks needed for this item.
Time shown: 3,20
